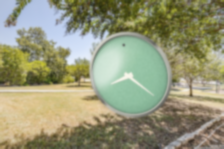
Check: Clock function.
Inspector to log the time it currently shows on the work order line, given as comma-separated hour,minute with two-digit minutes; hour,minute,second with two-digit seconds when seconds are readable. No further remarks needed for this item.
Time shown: 8,22
